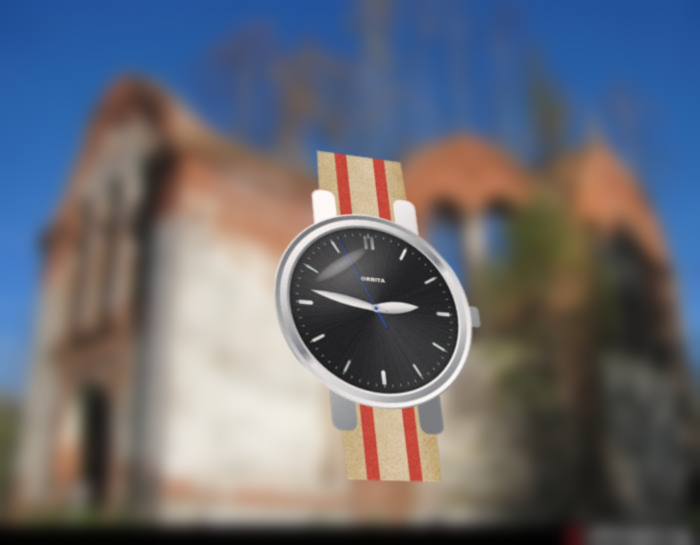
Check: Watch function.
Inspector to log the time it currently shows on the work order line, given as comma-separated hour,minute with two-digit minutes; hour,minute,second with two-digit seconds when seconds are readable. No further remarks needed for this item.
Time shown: 2,46,56
